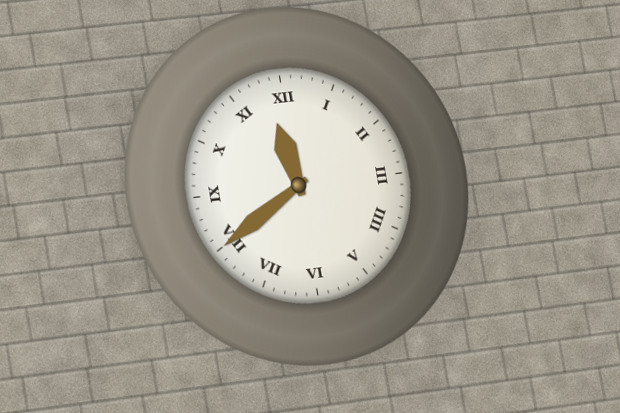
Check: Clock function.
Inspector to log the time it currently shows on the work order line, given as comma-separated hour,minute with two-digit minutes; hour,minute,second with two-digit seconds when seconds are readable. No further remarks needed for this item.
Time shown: 11,40
